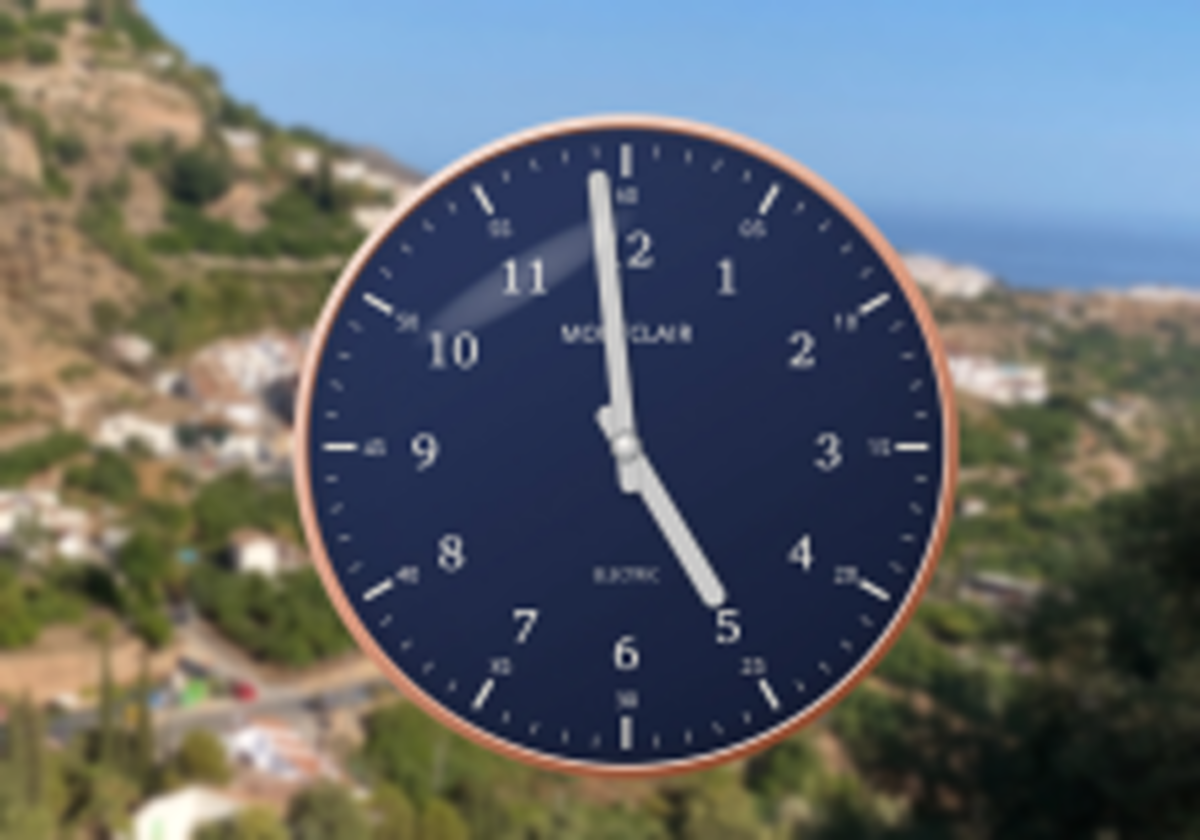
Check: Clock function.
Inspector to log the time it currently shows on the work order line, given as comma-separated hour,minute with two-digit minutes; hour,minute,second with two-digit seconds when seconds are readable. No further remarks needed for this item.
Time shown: 4,59
